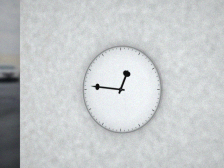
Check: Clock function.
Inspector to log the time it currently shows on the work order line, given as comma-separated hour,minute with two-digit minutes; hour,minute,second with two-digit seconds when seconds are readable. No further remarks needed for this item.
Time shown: 12,46
